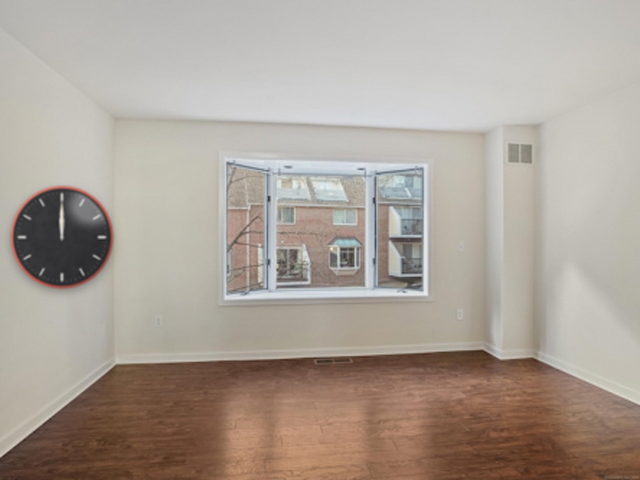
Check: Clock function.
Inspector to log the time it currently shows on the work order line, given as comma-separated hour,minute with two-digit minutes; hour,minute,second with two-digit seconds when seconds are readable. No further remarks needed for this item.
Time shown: 12,00
